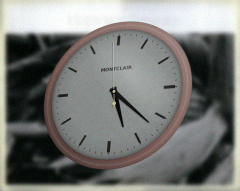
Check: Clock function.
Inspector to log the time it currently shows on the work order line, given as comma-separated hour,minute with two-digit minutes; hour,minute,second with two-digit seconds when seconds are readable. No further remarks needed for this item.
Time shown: 5,21,59
